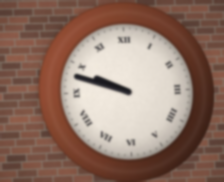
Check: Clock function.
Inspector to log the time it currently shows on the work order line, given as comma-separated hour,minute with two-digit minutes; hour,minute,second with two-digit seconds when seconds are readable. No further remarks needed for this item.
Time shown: 9,48
